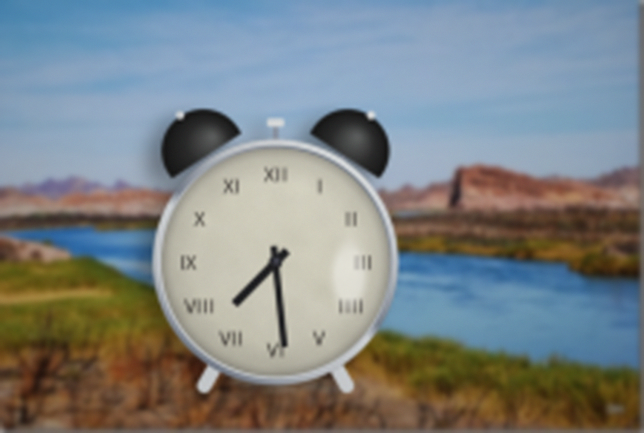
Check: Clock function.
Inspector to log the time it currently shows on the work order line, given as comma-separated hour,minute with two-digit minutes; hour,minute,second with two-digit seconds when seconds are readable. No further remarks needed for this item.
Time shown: 7,29
